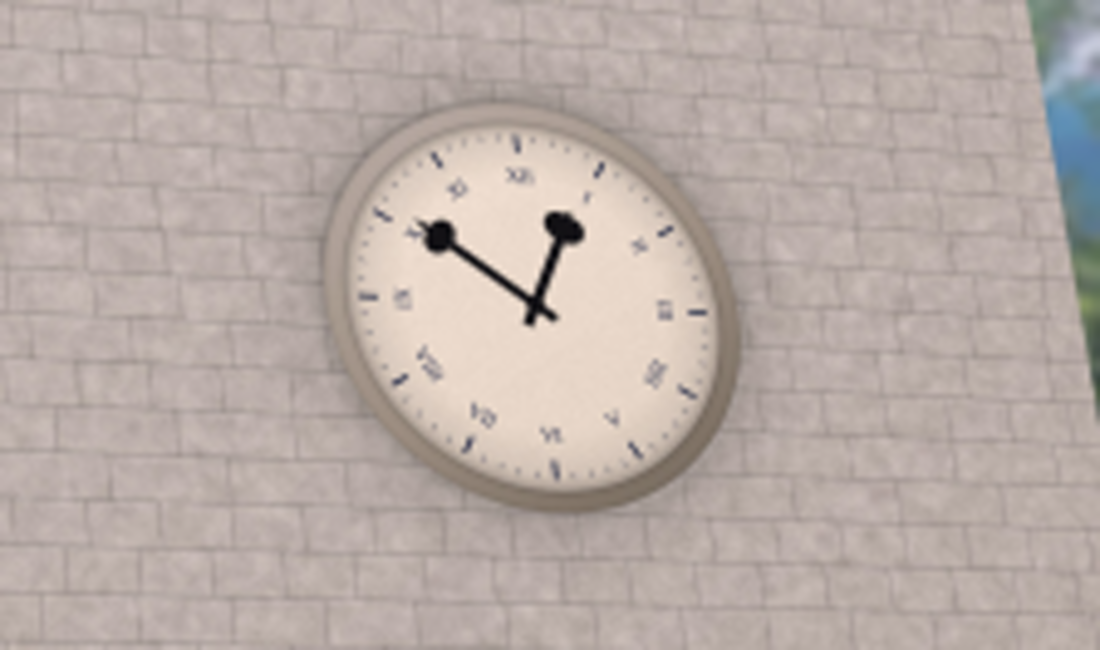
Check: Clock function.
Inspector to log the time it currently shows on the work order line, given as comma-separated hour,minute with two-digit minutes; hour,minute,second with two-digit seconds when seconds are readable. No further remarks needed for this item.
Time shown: 12,51
